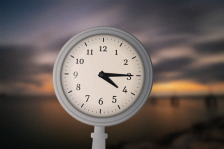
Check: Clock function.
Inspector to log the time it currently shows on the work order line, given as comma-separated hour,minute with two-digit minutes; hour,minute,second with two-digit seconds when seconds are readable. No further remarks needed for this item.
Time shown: 4,15
